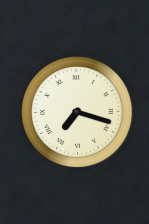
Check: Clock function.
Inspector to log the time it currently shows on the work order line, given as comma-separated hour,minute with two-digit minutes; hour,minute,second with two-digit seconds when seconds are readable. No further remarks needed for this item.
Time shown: 7,18
